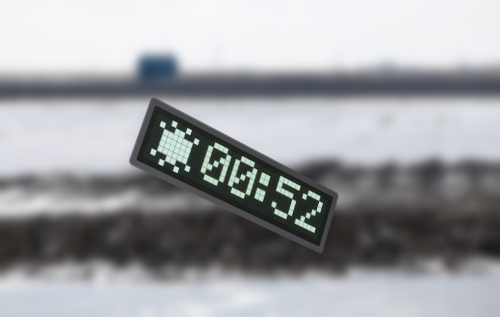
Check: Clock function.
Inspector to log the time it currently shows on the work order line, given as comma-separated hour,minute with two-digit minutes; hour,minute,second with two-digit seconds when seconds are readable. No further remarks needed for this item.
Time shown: 0,52
